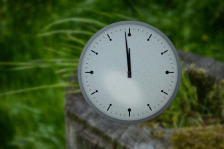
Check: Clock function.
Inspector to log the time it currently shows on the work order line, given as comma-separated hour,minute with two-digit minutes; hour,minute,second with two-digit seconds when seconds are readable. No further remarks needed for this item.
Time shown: 11,59
